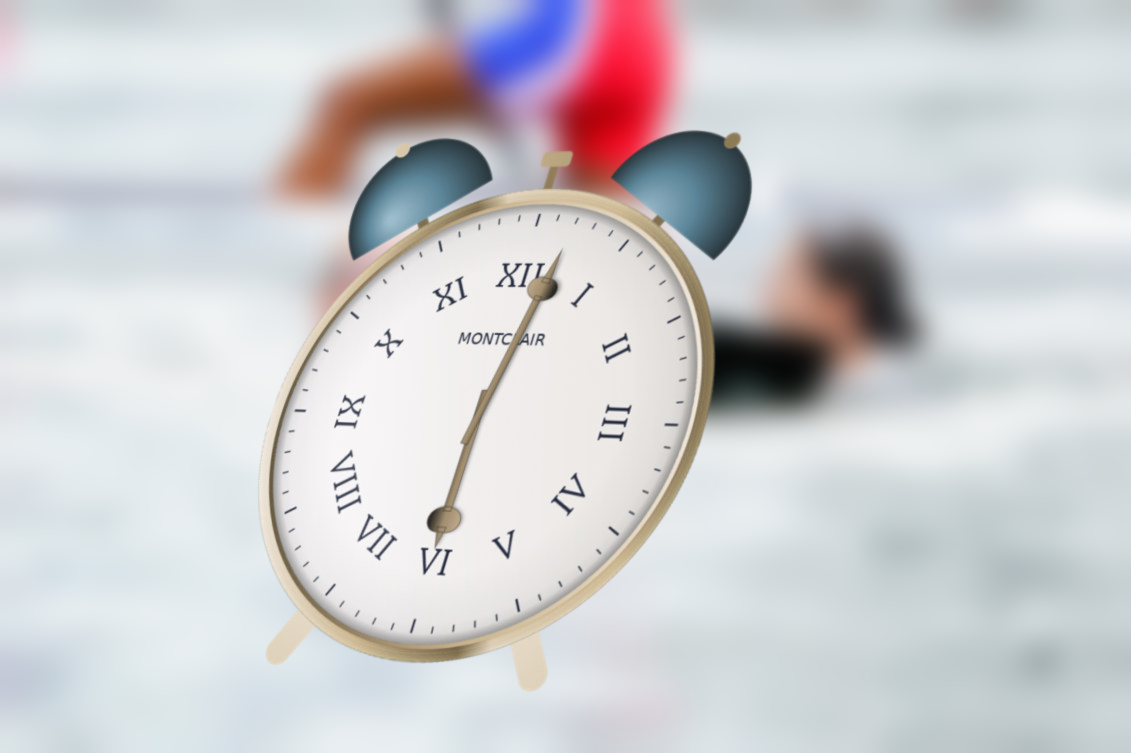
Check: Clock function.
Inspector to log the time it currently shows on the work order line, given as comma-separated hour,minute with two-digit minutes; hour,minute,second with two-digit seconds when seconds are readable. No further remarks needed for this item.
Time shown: 6,02
